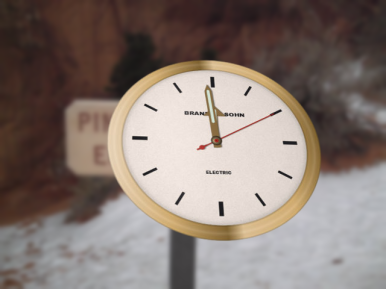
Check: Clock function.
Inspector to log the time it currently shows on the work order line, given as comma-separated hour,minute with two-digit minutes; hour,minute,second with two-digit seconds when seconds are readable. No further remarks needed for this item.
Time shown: 11,59,10
